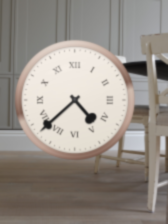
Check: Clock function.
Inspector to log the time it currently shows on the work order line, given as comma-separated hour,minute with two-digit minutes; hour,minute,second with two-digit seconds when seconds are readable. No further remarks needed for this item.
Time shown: 4,38
